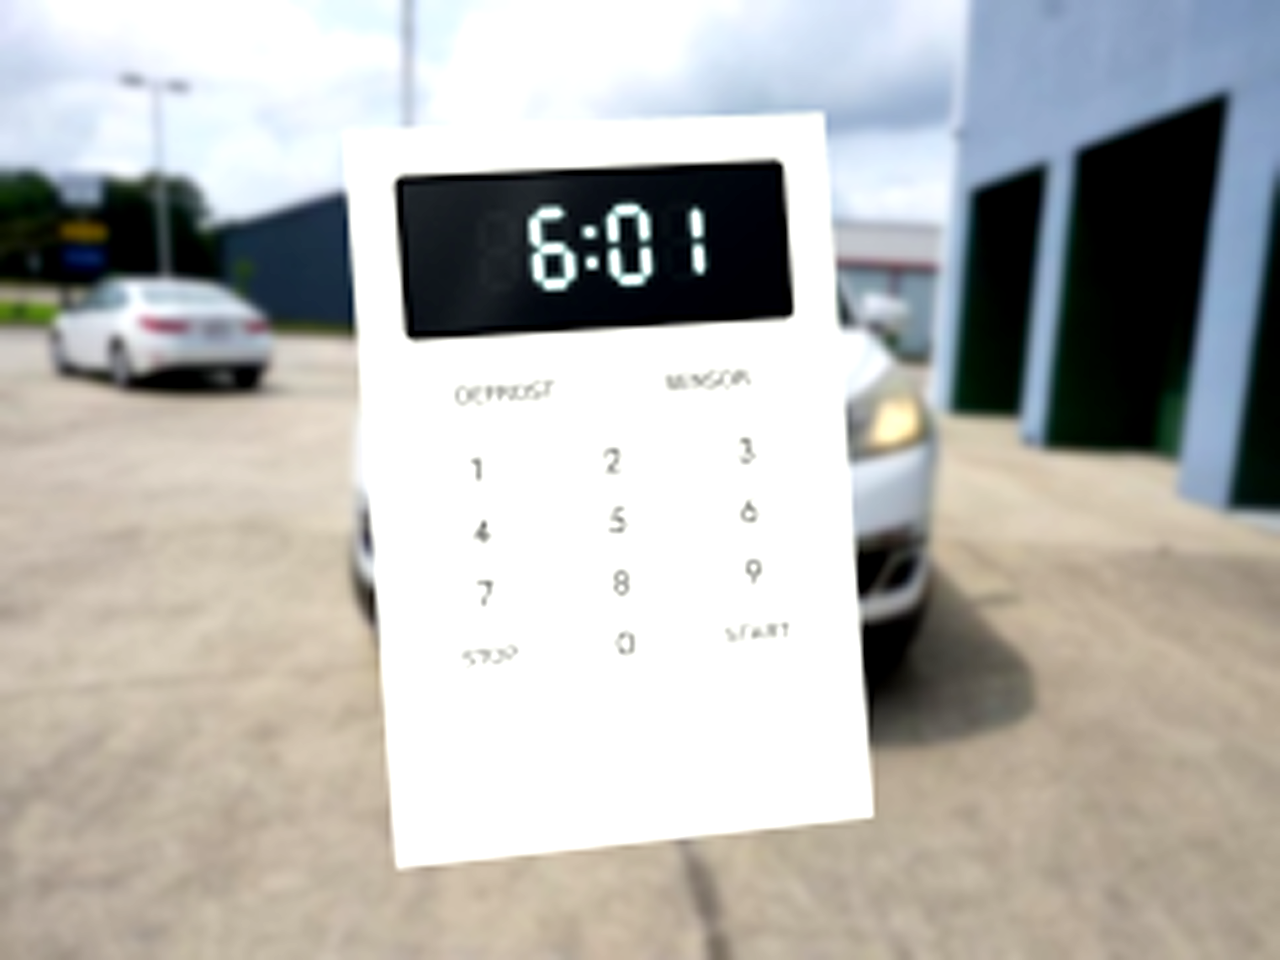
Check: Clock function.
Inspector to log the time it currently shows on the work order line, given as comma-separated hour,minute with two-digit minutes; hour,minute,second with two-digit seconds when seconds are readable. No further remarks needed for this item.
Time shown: 6,01
